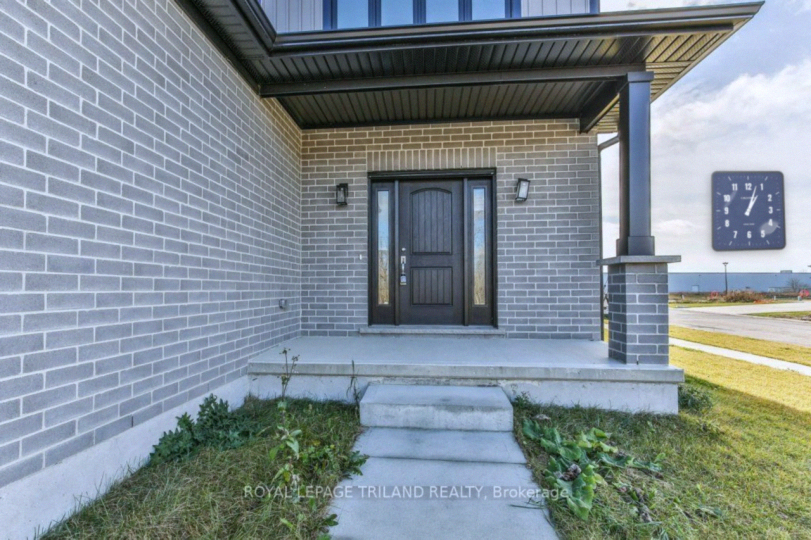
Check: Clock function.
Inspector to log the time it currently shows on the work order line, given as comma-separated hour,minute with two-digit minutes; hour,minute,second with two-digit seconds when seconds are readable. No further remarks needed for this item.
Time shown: 1,03
